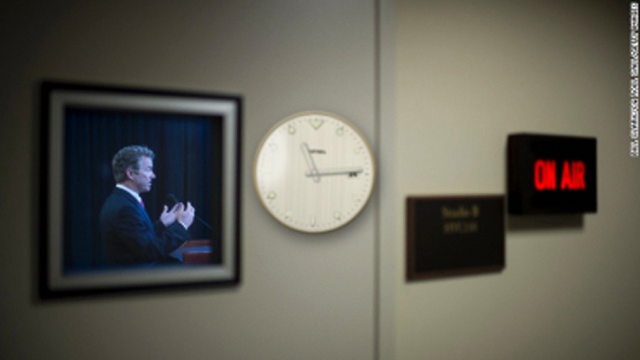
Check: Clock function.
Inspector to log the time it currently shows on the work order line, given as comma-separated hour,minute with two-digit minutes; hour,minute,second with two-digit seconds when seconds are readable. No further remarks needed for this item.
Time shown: 11,14
